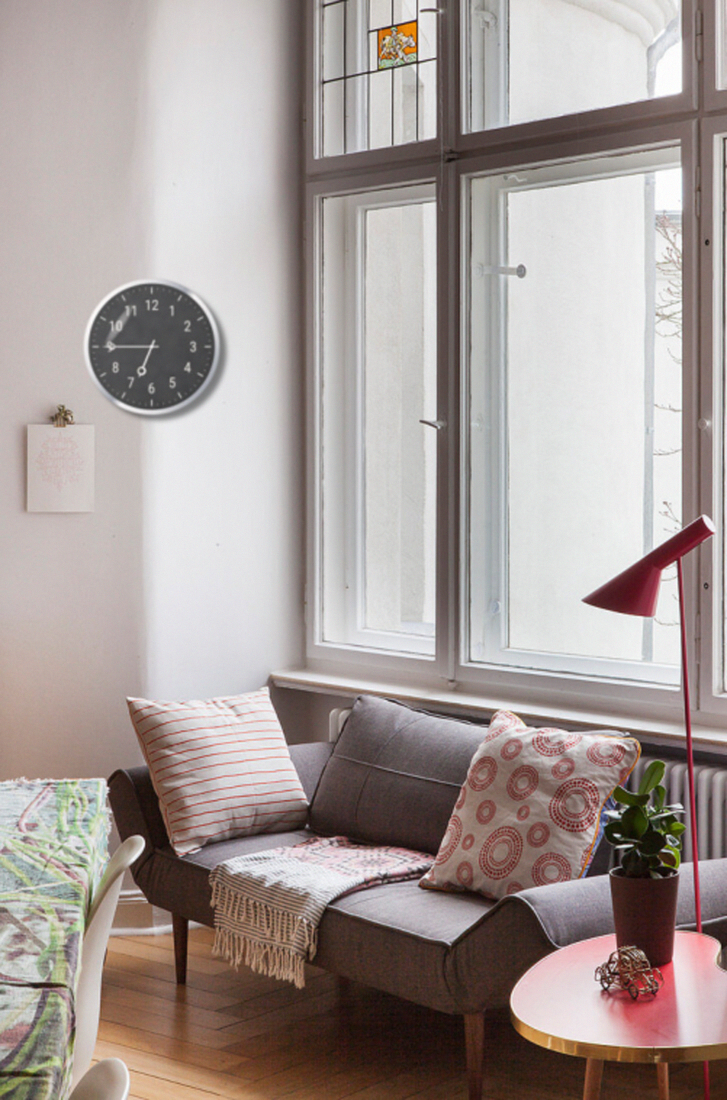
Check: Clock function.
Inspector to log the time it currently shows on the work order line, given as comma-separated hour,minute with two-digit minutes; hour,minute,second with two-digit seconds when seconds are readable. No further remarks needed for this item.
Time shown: 6,45
